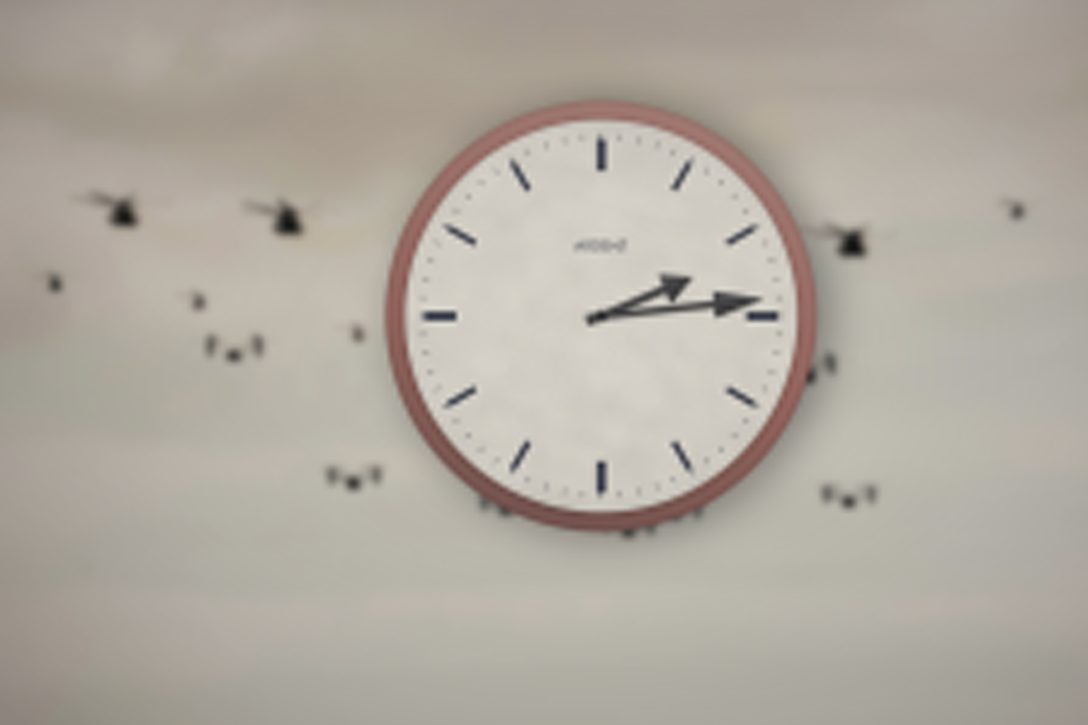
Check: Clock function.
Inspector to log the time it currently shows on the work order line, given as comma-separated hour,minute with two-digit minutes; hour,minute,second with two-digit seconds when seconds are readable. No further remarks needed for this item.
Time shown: 2,14
